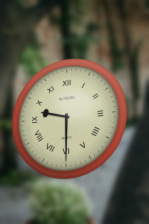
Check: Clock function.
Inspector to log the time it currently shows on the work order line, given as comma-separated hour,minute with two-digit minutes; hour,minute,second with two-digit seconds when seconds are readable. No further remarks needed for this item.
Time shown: 9,30
